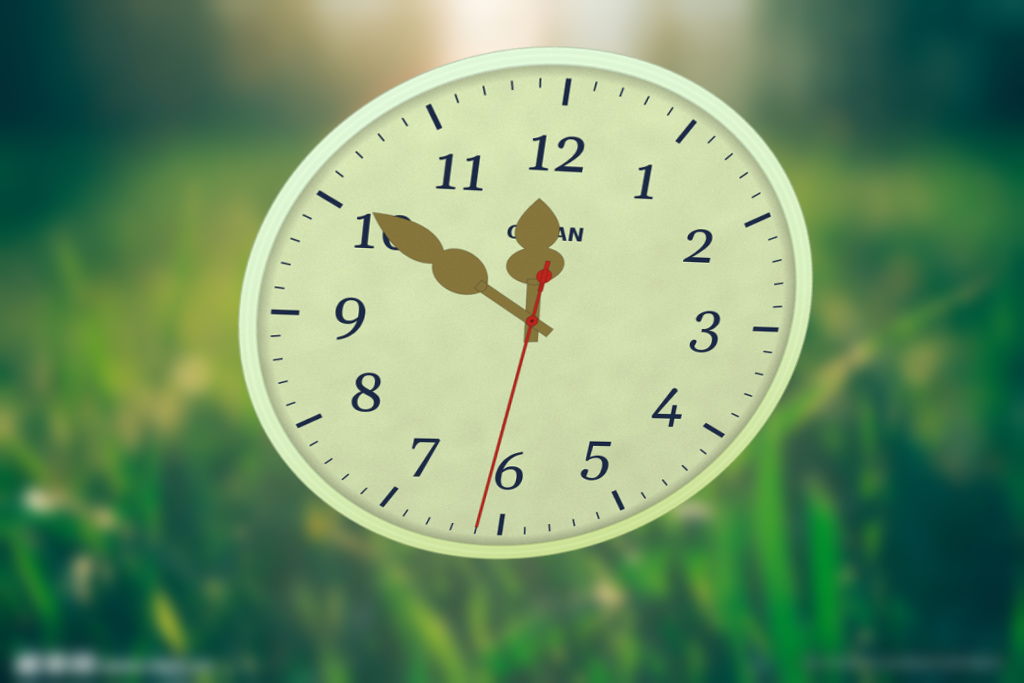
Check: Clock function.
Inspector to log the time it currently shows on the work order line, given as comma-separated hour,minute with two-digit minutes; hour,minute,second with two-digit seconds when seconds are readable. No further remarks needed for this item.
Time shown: 11,50,31
